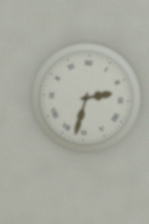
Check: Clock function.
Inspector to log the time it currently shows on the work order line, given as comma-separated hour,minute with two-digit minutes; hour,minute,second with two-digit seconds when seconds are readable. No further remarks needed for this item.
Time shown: 2,32
